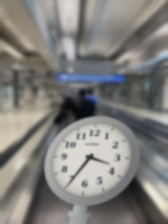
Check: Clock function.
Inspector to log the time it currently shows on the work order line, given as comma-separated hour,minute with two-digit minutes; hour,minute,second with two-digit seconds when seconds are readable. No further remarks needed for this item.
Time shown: 3,35
